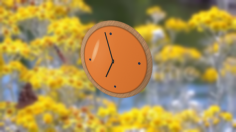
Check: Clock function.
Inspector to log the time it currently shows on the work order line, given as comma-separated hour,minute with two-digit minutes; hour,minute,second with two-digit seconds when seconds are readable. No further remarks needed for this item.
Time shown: 6,58
